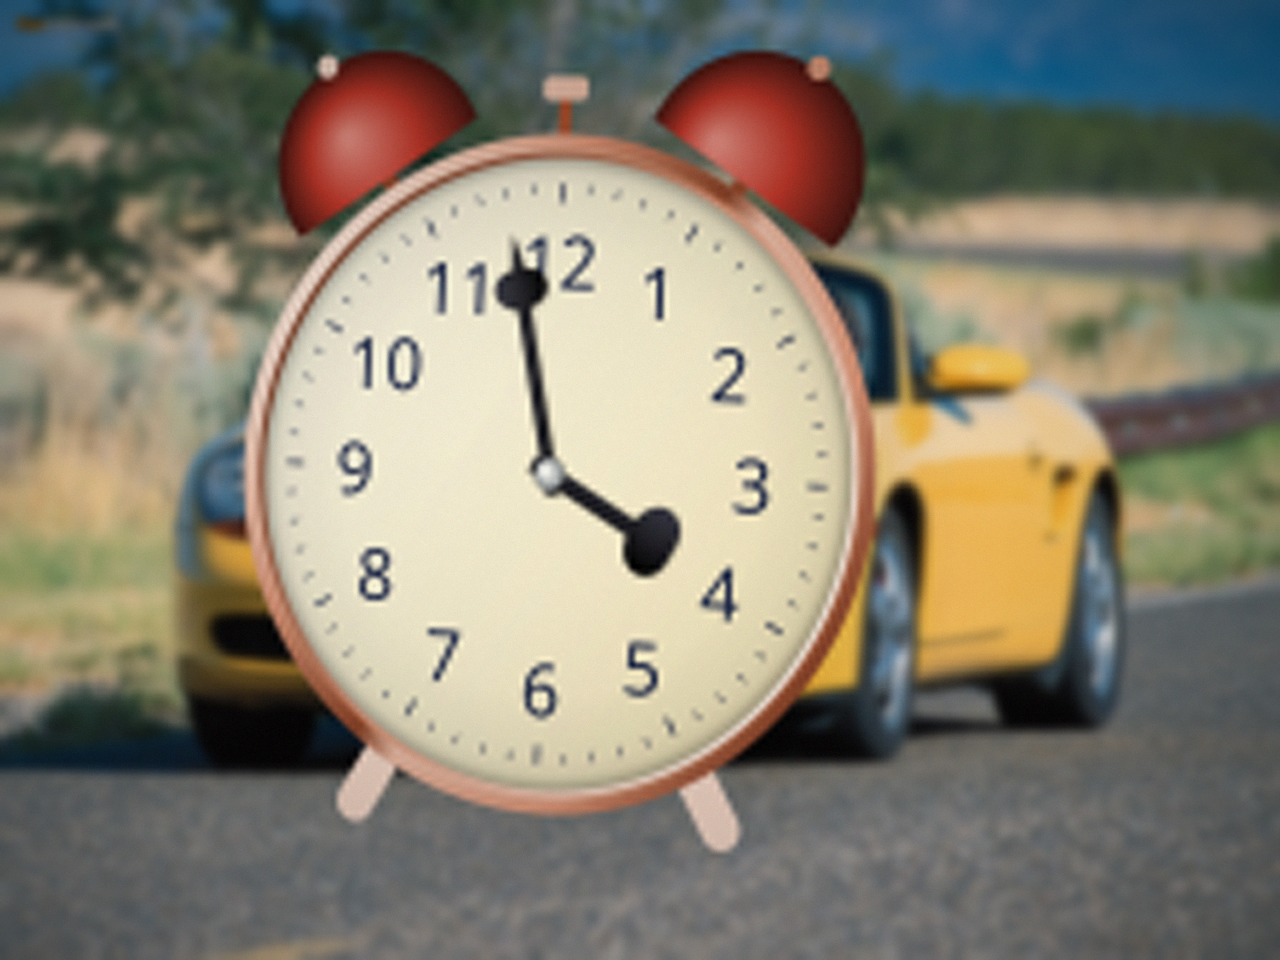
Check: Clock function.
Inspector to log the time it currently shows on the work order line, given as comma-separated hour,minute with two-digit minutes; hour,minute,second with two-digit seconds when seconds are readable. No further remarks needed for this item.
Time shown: 3,58
